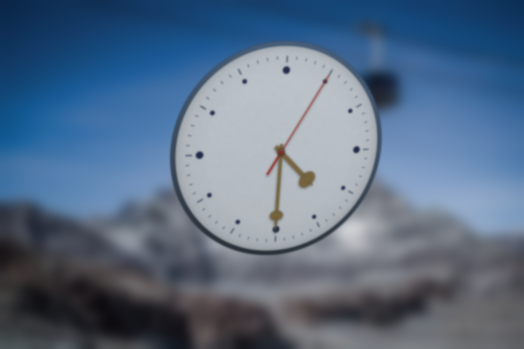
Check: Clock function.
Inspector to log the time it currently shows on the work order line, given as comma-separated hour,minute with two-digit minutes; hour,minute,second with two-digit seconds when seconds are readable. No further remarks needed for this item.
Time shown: 4,30,05
